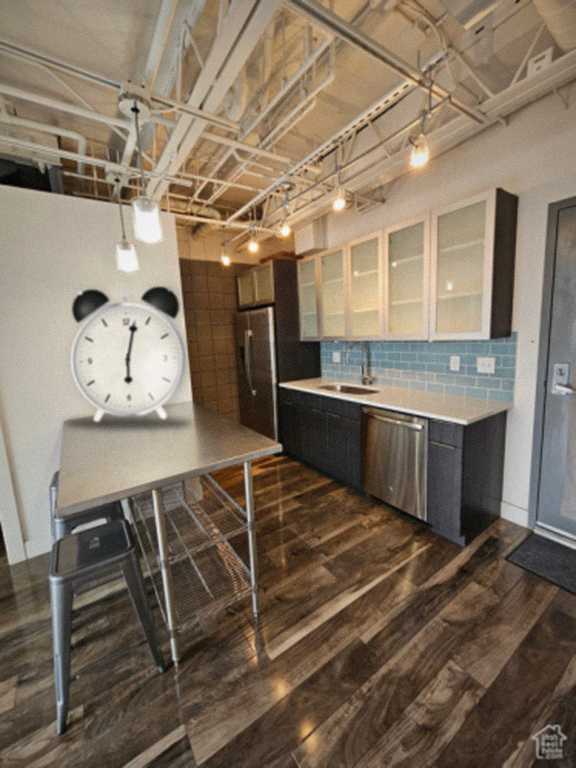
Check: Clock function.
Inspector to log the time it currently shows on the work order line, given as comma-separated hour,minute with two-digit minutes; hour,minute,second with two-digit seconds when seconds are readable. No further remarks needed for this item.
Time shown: 6,02
